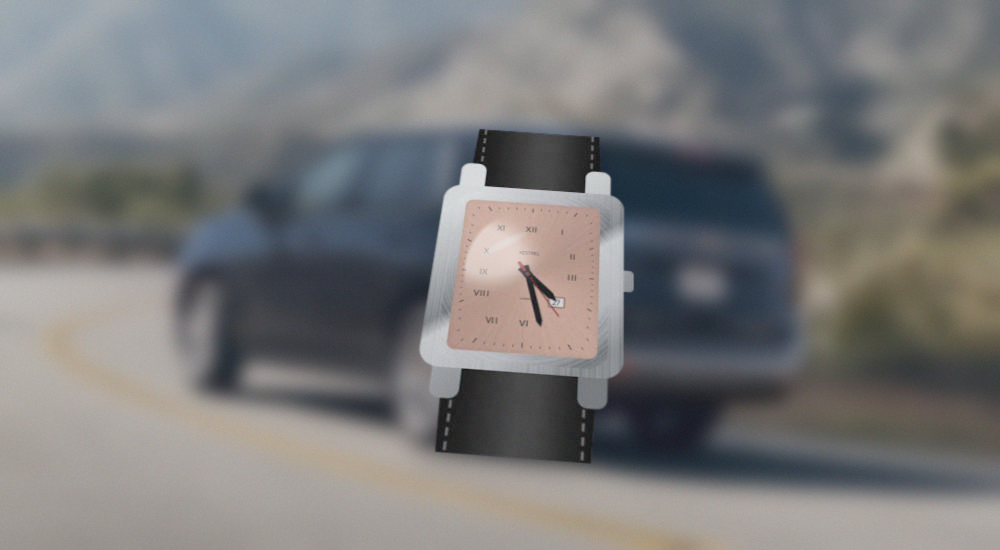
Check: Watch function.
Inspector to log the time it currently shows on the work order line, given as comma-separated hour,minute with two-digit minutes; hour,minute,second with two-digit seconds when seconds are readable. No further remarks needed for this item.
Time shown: 4,27,24
